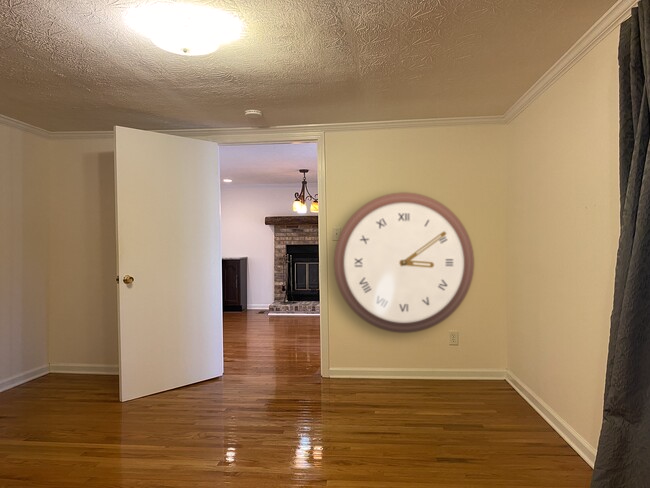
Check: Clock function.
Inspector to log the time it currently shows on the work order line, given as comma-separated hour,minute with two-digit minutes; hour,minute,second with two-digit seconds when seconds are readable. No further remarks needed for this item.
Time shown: 3,09
